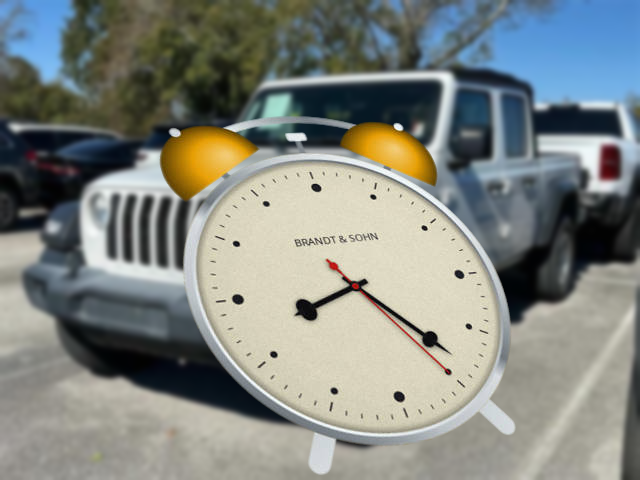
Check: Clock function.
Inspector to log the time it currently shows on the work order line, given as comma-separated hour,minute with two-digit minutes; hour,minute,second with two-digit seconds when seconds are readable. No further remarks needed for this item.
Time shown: 8,23,25
